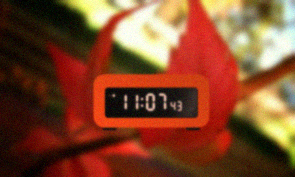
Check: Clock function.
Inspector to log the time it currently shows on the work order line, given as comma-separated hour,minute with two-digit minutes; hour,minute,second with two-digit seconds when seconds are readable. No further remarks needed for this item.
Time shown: 11,07
